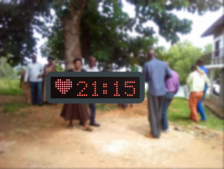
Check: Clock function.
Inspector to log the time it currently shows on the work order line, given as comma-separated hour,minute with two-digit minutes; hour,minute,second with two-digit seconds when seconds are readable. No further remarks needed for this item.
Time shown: 21,15
